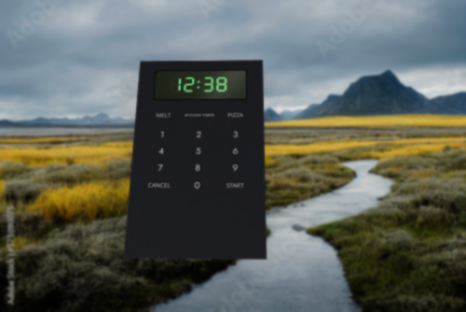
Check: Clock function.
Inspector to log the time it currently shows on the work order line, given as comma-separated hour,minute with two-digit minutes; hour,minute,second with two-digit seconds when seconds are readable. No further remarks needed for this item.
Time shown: 12,38
